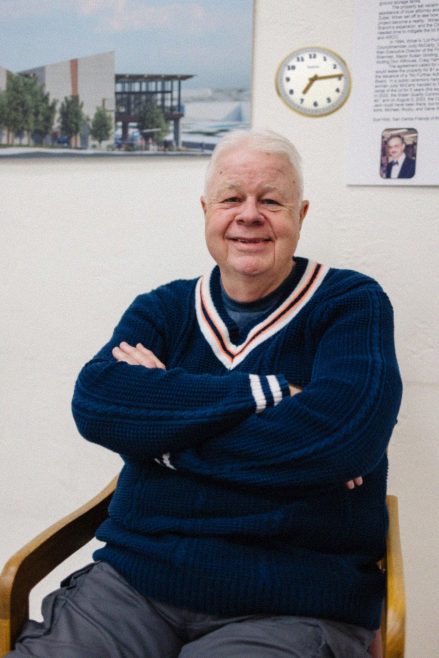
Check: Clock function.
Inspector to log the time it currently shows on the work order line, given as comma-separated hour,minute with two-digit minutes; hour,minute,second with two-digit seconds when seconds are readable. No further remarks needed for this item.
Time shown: 7,14
